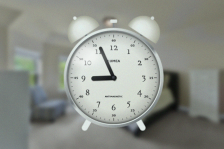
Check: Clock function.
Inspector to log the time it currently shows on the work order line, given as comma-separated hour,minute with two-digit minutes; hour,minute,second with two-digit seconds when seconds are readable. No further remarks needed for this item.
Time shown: 8,56
